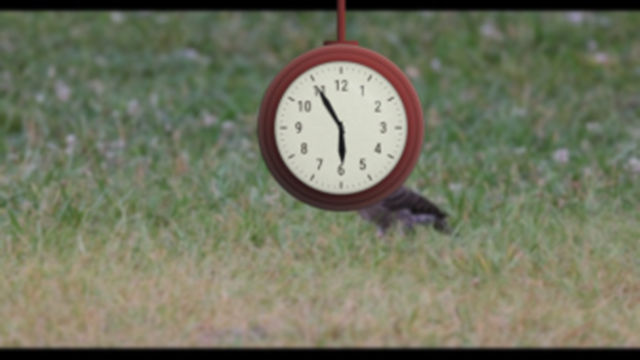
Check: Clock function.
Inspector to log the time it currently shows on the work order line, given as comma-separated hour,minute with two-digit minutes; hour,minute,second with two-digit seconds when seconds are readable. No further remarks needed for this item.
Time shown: 5,55
